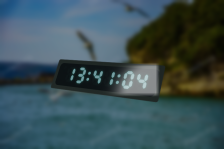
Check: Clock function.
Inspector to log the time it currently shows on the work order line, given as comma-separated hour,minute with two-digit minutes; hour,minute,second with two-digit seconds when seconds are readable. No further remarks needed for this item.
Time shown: 13,41,04
